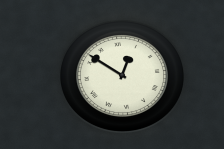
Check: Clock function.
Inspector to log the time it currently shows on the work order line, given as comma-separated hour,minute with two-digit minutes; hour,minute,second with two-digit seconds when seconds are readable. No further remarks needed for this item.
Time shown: 12,52
